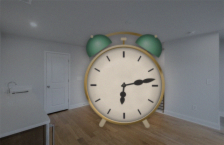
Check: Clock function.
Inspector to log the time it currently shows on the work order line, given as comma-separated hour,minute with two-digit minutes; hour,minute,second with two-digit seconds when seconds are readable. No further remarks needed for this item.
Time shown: 6,13
